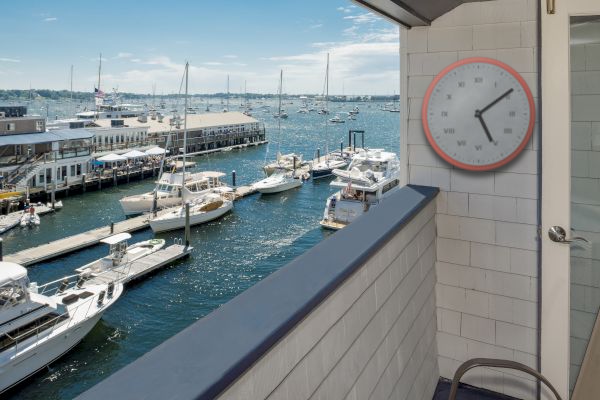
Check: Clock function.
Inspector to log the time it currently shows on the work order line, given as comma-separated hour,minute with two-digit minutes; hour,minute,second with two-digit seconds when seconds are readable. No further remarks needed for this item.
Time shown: 5,09
